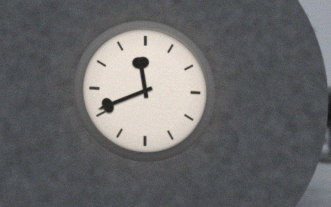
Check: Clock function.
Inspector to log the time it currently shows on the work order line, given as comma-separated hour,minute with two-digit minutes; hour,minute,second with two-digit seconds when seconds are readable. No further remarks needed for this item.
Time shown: 11,41
